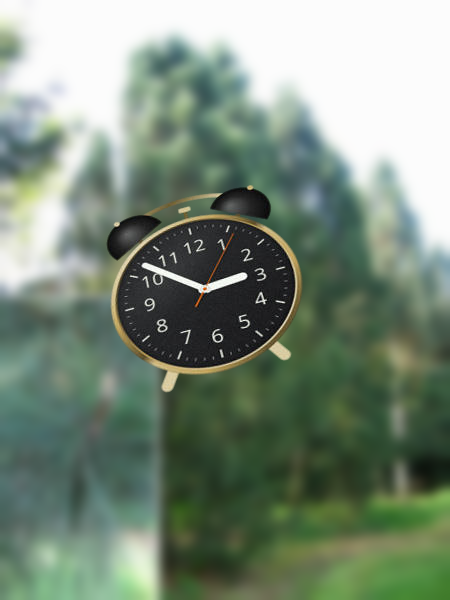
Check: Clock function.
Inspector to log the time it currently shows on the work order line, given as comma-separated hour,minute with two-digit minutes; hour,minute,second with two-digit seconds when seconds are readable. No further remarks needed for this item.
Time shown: 2,52,06
